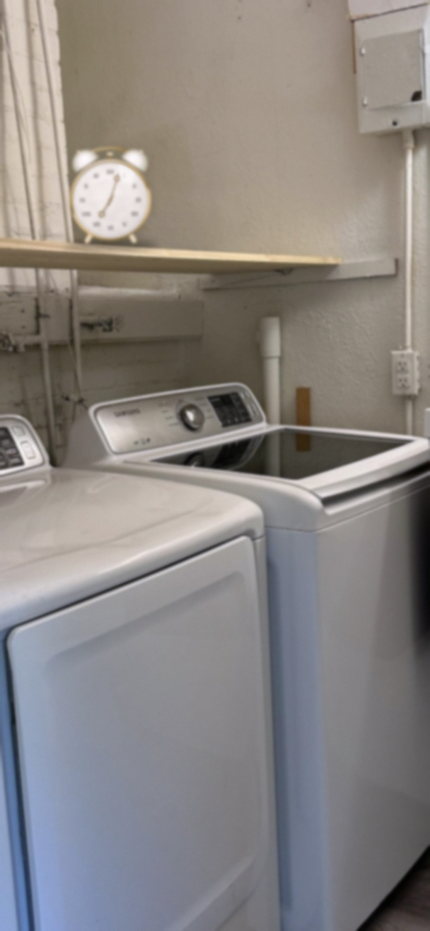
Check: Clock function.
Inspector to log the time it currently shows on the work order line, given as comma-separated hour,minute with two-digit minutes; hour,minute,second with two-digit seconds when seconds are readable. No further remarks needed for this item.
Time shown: 7,03
